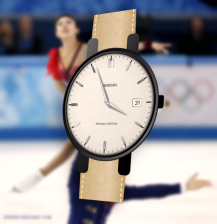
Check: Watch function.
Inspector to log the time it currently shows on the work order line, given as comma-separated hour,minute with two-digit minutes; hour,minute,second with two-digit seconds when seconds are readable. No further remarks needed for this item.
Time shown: 3,56
